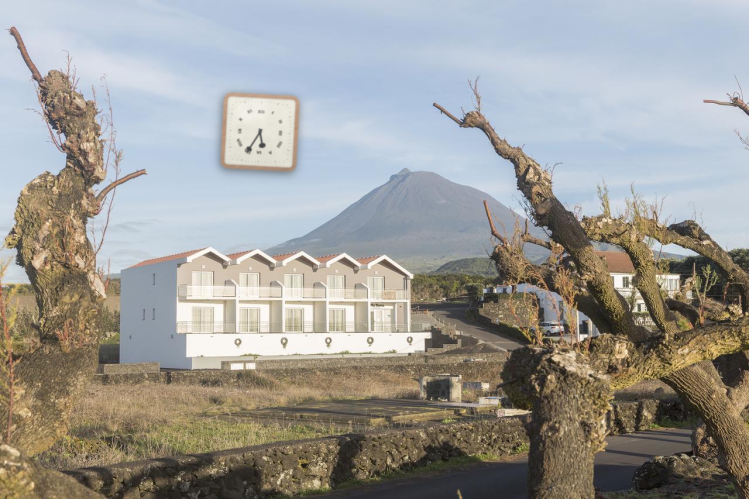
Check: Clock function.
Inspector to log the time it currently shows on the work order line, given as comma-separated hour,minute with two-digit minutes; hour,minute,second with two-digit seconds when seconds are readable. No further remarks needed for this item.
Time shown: 5,35
